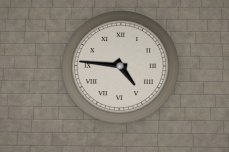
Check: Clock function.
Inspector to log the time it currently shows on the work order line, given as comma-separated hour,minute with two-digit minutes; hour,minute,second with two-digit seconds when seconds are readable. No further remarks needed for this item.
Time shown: 4,46
